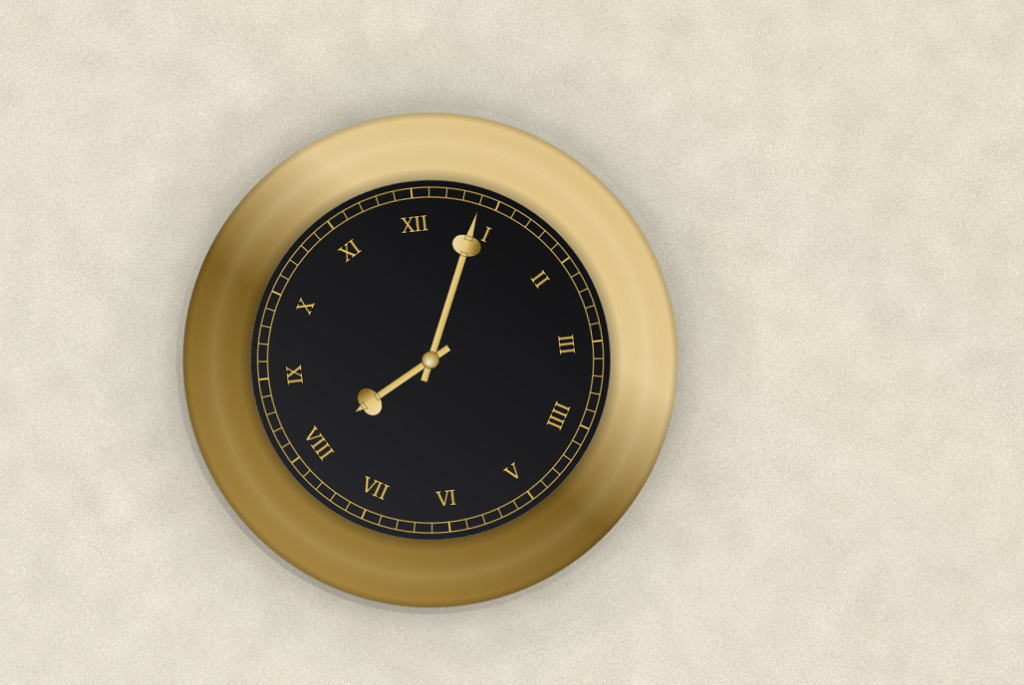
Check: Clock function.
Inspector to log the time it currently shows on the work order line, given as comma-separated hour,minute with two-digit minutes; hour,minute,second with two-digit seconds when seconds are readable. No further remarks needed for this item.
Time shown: 8,04
